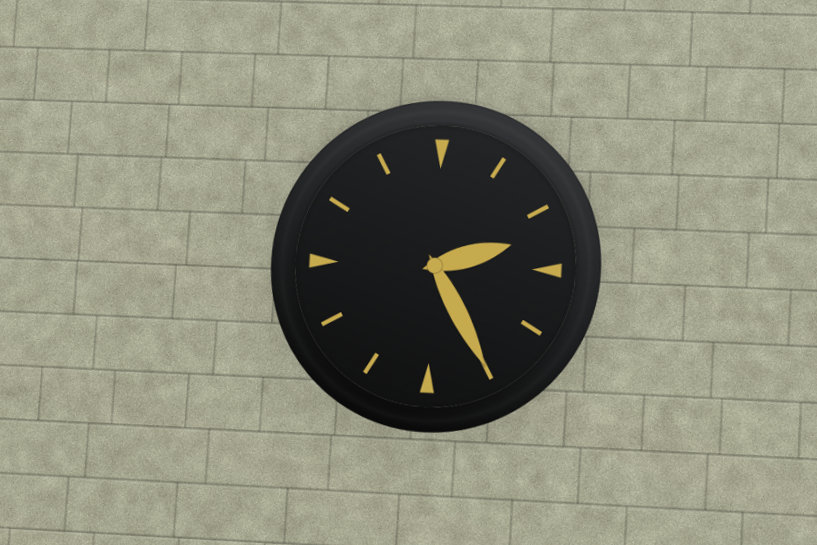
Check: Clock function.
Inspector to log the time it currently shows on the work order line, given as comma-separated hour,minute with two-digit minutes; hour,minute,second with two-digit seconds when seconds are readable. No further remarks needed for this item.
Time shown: 2,25
